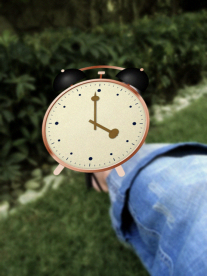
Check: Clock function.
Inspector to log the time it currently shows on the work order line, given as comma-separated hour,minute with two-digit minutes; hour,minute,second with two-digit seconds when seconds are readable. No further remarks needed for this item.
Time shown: 3,59
